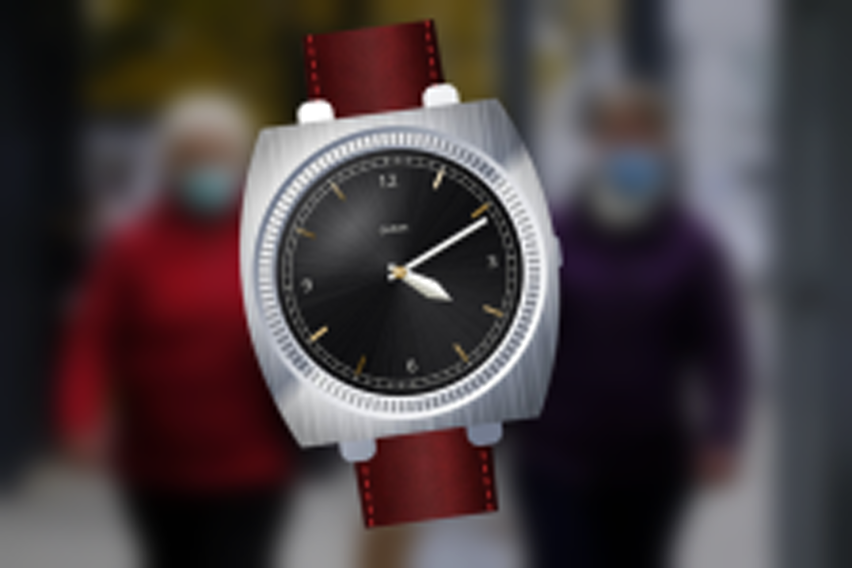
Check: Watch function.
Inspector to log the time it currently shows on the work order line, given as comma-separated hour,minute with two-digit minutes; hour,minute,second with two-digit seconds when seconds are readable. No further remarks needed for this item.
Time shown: 4,11
